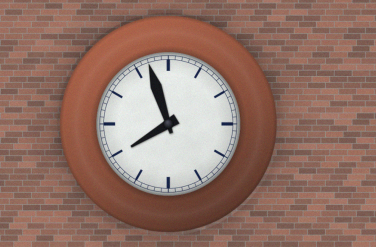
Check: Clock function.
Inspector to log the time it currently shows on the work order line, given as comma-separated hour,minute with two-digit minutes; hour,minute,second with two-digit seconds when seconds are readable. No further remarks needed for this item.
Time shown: 7,57
